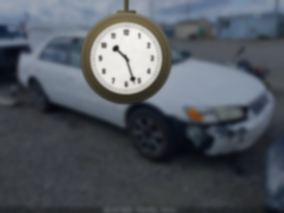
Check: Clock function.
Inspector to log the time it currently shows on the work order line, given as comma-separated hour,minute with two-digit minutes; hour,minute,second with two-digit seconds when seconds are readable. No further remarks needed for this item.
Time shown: 10,27
